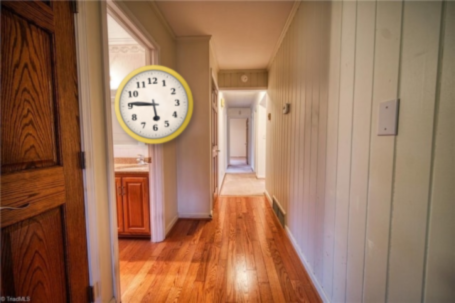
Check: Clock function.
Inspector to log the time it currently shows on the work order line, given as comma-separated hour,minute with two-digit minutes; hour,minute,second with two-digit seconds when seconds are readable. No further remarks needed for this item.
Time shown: 5,46
